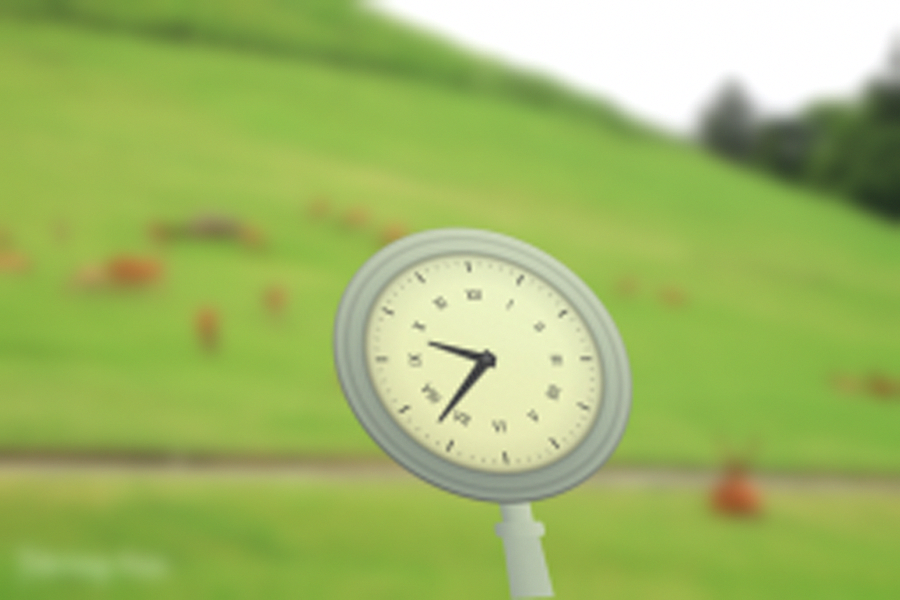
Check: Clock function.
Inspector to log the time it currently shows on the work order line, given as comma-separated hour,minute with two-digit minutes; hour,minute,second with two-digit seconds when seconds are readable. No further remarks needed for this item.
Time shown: 9,37
